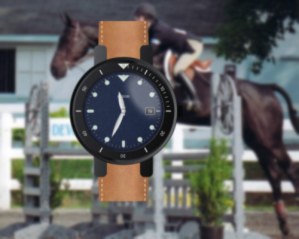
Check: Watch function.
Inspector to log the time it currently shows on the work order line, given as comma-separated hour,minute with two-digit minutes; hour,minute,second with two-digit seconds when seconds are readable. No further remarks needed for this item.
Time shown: 11,34
